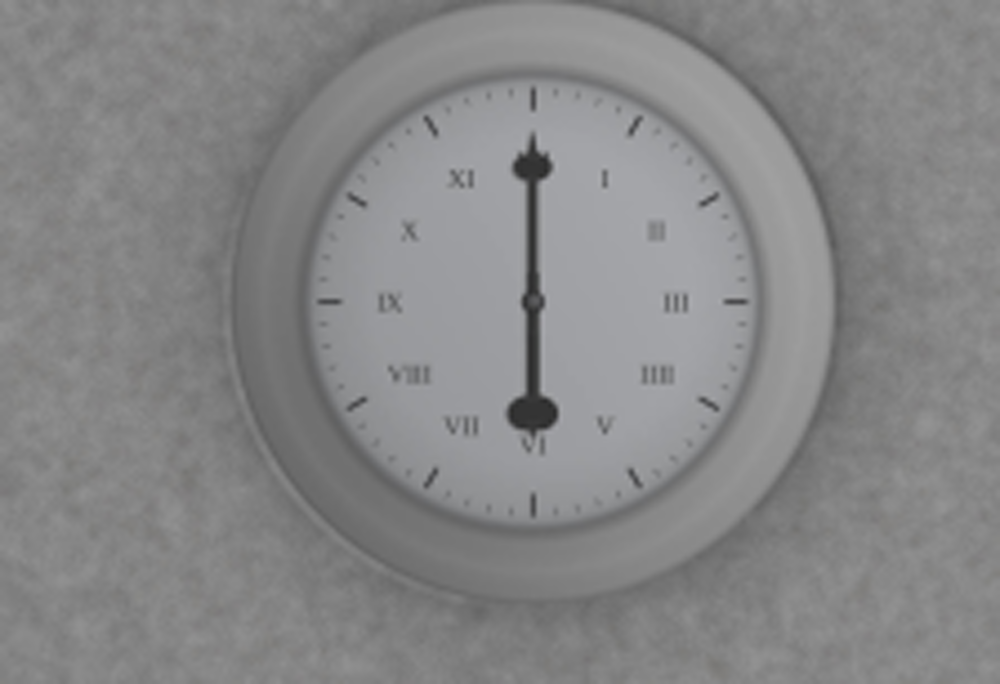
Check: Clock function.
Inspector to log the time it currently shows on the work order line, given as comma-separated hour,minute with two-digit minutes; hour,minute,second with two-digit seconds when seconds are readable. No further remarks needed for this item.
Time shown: 6,00
